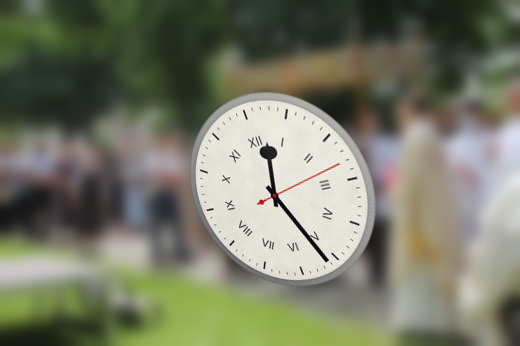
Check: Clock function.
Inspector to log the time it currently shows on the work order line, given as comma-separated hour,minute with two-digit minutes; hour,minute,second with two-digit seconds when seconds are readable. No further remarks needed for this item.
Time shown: 12,26,13
